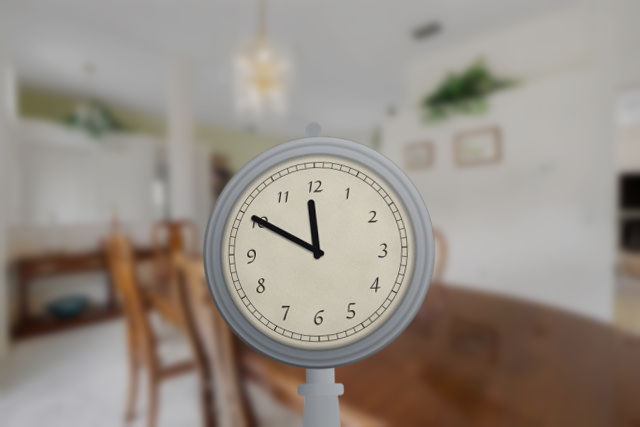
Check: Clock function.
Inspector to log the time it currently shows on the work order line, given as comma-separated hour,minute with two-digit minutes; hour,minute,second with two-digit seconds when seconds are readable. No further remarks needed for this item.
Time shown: 11,50
